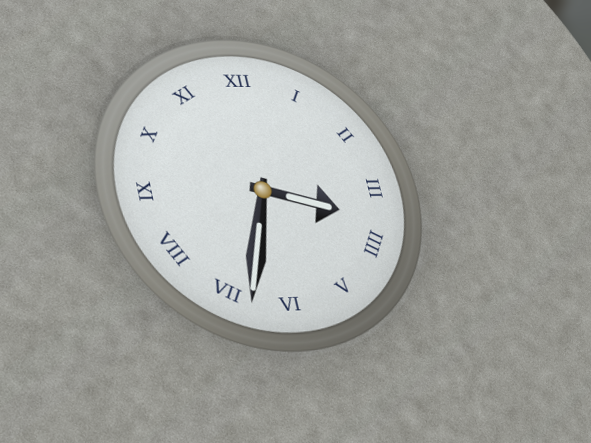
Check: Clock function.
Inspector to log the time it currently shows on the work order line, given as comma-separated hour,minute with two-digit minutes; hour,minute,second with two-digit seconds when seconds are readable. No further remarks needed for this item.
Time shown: 3,33
